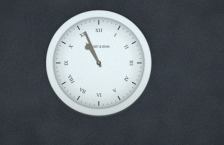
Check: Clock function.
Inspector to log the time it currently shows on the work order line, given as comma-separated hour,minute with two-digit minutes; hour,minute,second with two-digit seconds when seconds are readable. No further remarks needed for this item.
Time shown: 10,56
